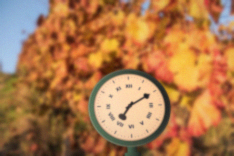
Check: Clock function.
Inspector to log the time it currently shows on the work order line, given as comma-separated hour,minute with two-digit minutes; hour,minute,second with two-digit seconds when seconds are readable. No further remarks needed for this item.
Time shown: 7,10
